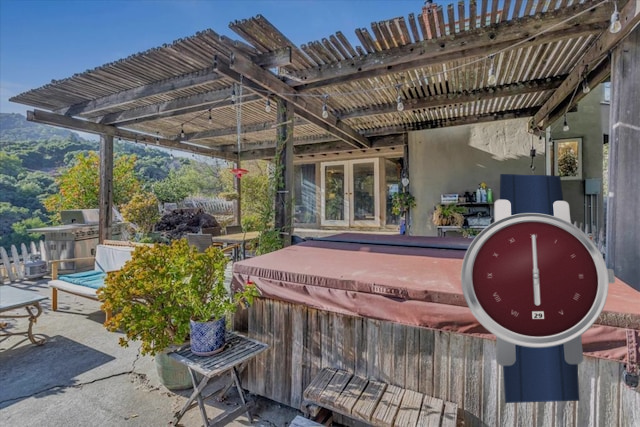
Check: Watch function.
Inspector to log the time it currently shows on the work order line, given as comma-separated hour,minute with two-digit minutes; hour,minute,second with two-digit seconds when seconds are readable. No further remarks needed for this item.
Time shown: 6,00
